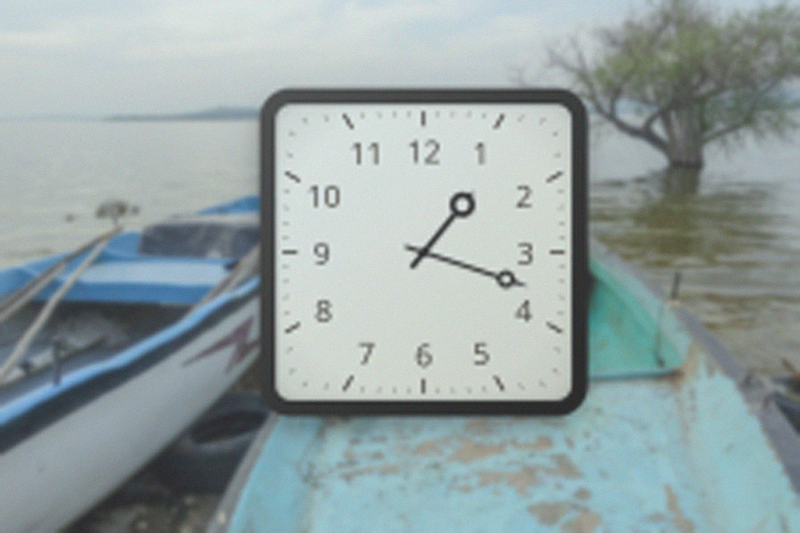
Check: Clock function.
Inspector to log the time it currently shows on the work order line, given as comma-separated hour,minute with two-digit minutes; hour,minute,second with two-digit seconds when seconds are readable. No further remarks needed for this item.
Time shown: 1,18
